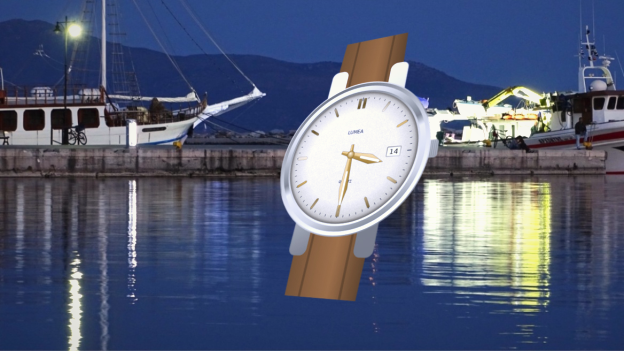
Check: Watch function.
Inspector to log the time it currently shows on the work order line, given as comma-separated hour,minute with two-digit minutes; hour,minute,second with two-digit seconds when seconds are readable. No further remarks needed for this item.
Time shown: 3,30
